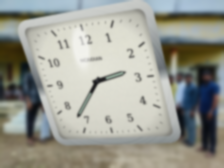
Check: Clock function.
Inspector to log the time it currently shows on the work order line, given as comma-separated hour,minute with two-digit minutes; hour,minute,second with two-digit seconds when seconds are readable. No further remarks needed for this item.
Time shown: 2,37
